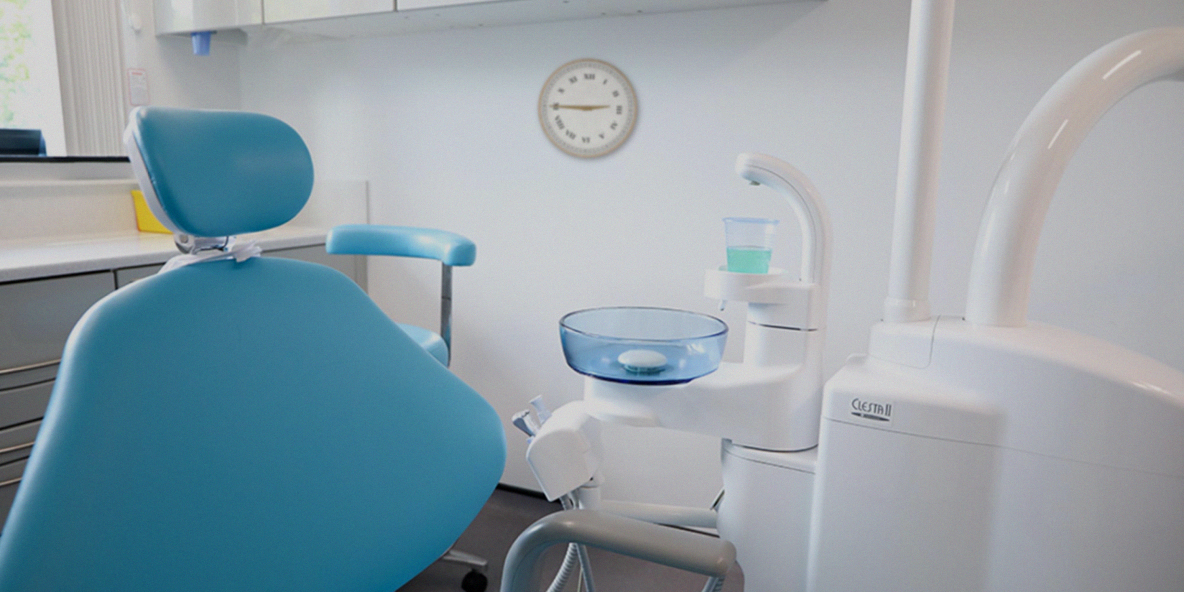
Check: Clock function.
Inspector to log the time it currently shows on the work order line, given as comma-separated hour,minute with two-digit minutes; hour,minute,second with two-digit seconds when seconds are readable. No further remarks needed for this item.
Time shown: 2,45
